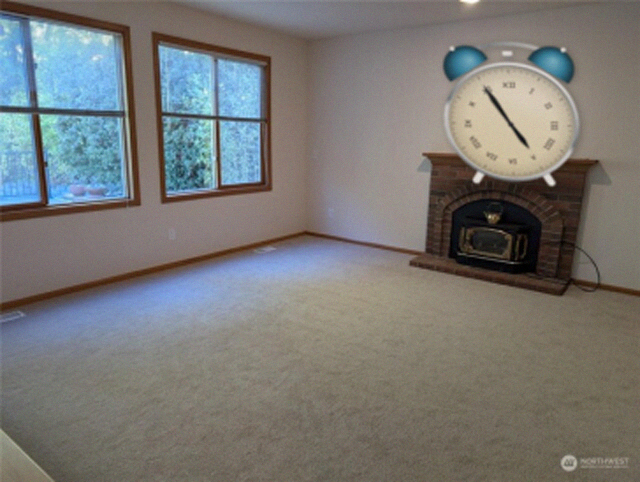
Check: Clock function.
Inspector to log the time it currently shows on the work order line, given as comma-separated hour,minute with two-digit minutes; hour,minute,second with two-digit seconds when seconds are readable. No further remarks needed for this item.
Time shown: 4,55
